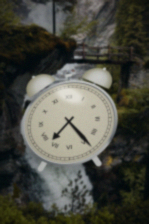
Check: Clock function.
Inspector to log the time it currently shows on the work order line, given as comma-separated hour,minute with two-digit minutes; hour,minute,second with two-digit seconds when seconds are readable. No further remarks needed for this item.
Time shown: 7,24
